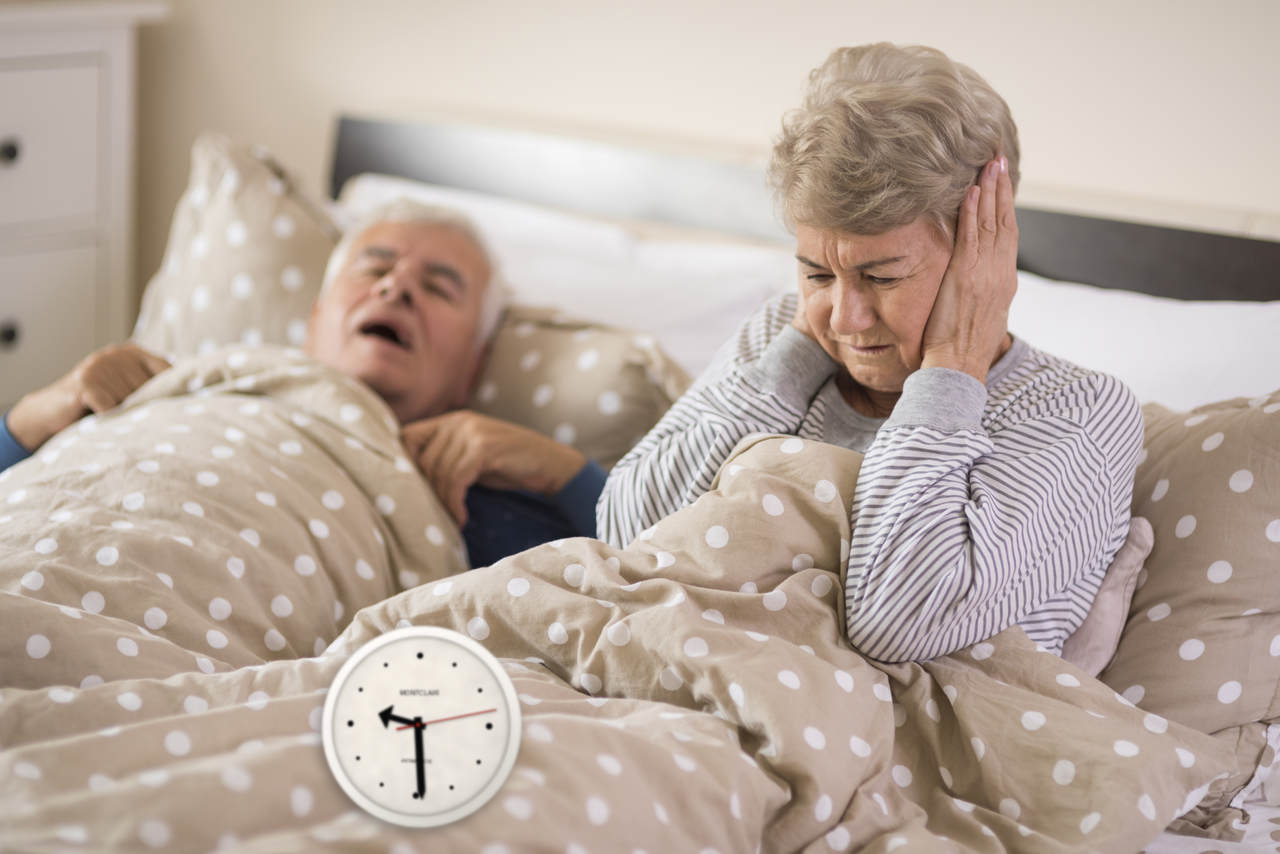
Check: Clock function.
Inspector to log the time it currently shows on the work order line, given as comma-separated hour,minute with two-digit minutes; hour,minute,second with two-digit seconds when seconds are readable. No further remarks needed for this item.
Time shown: 9,29,13
